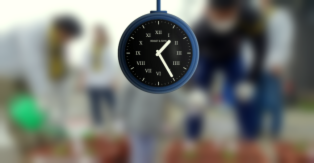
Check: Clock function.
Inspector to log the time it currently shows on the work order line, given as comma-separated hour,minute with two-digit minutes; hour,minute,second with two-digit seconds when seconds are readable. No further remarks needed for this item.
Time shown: 1,25
